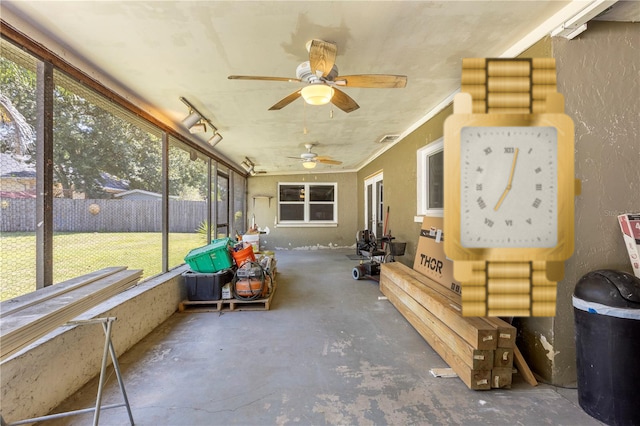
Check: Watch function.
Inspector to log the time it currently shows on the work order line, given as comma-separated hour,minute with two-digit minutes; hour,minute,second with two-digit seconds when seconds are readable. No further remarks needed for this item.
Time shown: 7,02
